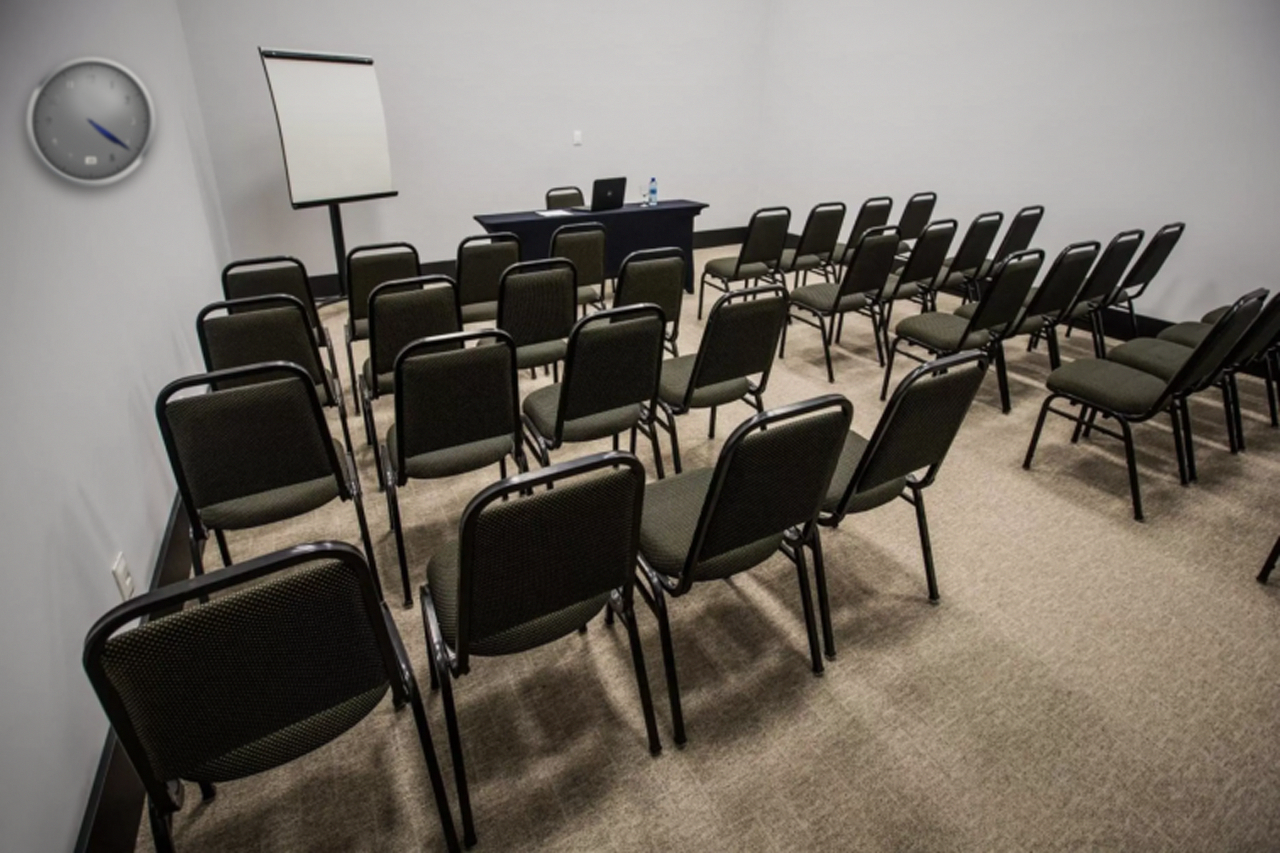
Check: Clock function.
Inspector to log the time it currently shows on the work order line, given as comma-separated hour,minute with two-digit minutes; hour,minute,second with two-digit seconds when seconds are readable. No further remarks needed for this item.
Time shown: 4,21
